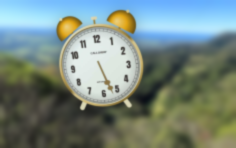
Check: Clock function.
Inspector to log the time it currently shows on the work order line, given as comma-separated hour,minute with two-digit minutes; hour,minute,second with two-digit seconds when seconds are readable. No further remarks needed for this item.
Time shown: 5,27
